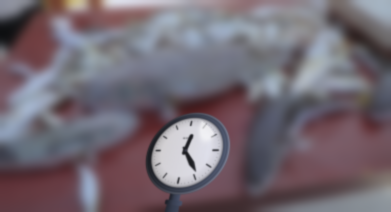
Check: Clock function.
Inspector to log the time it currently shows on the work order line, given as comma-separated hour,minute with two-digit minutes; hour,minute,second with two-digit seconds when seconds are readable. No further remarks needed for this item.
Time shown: 12,24
